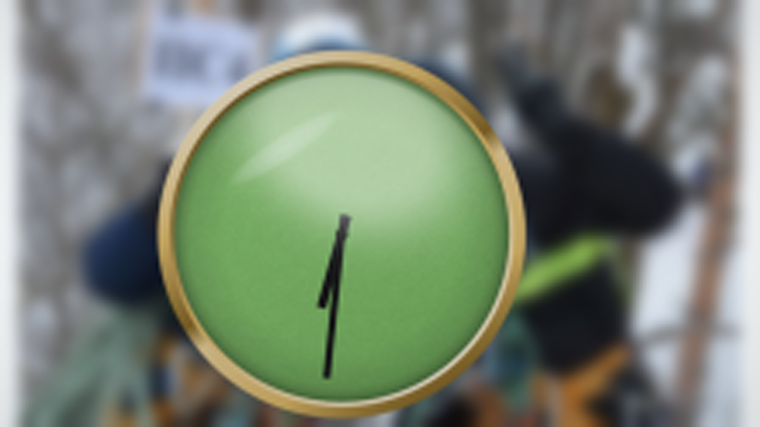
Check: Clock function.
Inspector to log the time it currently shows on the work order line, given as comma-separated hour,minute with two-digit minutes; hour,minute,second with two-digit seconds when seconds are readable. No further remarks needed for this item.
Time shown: 6,31
